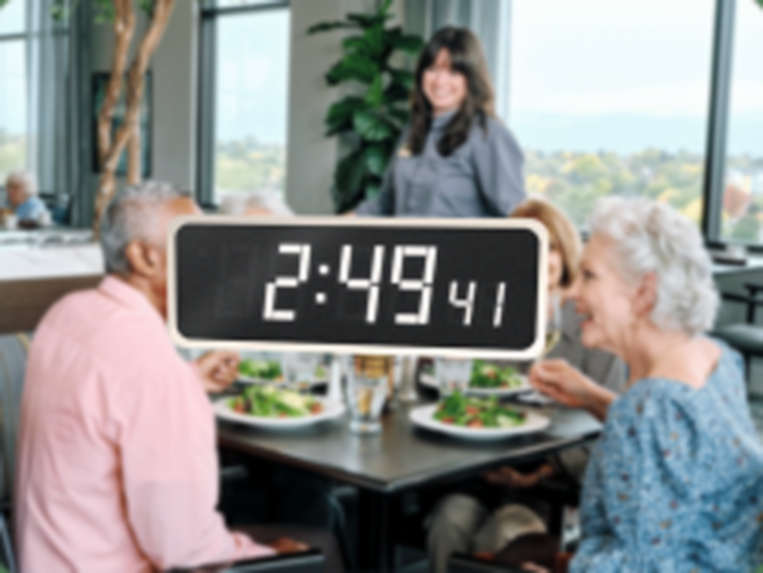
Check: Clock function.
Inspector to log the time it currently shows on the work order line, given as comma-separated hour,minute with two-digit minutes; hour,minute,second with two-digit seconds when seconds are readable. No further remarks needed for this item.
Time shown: 2,49,41
